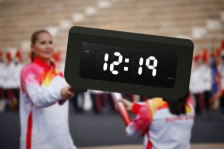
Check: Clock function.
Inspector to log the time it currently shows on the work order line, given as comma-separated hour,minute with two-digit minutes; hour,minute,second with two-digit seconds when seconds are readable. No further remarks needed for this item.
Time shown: 12,19
